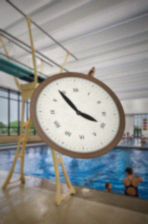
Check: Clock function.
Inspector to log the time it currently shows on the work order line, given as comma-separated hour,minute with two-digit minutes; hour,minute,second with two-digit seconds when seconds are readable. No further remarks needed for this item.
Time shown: 3,54
